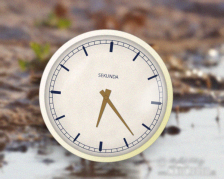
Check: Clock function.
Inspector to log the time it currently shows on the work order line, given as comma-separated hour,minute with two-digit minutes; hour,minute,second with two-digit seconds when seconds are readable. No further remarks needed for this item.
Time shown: 6,23
